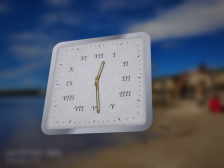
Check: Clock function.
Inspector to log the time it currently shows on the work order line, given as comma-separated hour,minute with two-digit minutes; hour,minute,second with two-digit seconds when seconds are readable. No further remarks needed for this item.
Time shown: 12,29
